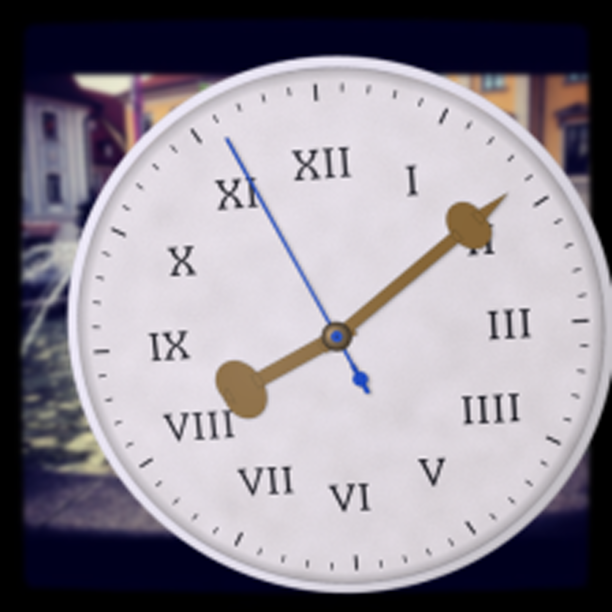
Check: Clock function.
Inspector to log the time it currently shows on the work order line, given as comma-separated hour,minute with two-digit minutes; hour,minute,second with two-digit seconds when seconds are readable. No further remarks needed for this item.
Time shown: 8,08,56
